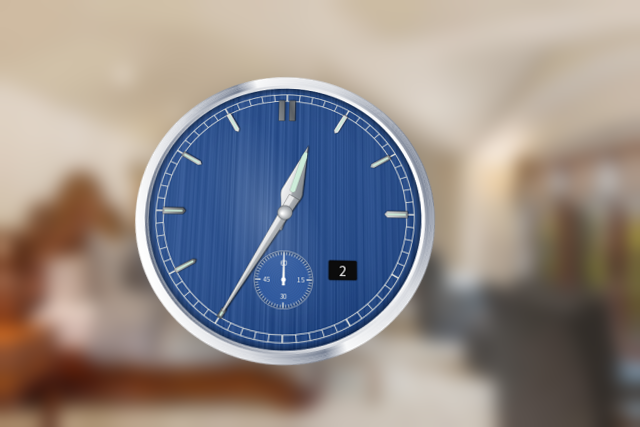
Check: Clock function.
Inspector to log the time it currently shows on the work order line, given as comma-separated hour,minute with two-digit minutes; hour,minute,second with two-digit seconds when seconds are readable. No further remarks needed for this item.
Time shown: 12,35
